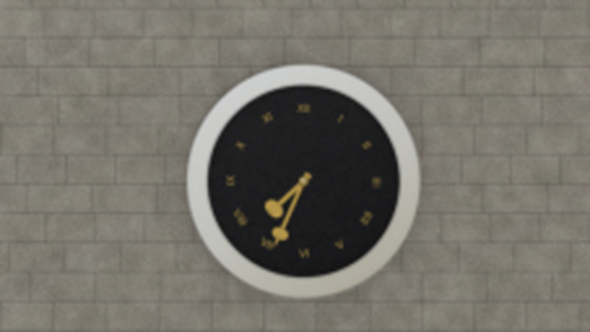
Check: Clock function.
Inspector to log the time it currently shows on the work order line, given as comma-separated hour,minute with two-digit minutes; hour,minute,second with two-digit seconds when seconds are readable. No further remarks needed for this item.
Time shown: 7,34
